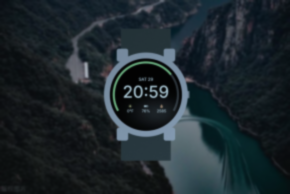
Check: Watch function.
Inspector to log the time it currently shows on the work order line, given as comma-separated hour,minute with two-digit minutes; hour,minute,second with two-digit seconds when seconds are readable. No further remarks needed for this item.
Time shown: 20,59
